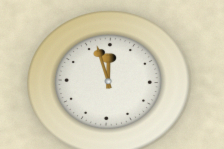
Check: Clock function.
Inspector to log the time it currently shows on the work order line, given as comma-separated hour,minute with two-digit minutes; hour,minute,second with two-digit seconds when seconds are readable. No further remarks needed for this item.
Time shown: 11,57
